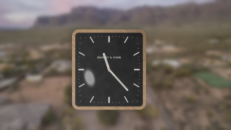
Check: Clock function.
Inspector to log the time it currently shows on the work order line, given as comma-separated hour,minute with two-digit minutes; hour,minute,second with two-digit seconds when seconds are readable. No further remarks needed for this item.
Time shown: 11,23
